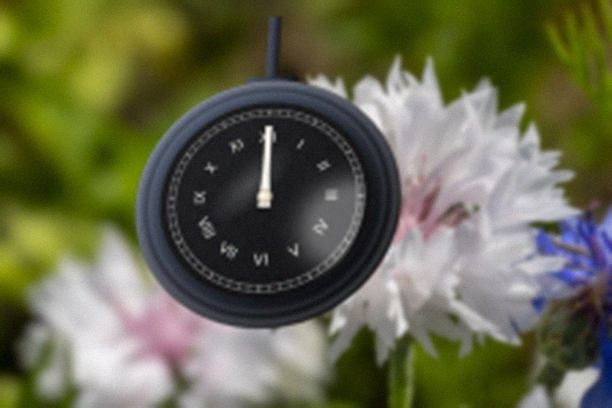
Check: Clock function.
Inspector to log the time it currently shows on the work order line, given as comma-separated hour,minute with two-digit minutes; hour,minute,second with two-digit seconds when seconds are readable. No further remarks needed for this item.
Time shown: 12,00
